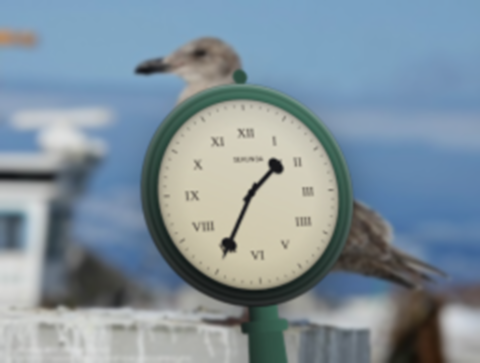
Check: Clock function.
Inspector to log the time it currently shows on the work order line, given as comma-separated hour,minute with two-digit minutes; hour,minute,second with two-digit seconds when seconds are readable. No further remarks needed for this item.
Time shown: 1,35
